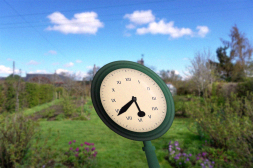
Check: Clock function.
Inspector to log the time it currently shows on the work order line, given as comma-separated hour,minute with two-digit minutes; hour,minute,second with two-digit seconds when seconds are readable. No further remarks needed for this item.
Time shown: 5,39
